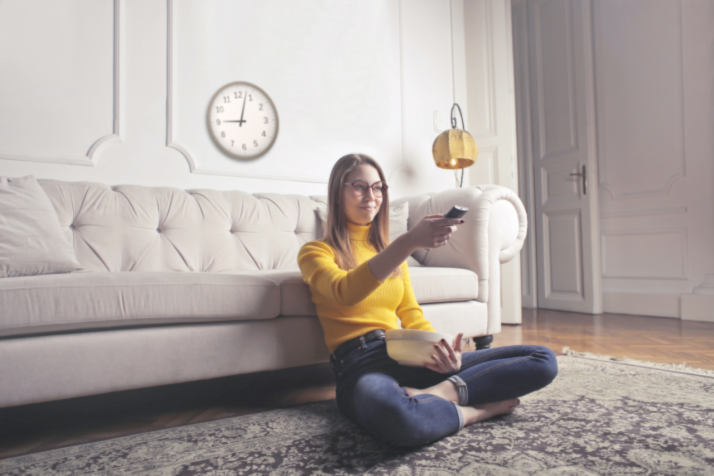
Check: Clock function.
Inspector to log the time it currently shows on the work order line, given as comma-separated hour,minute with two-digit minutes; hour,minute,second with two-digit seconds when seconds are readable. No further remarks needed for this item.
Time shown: 9,03
